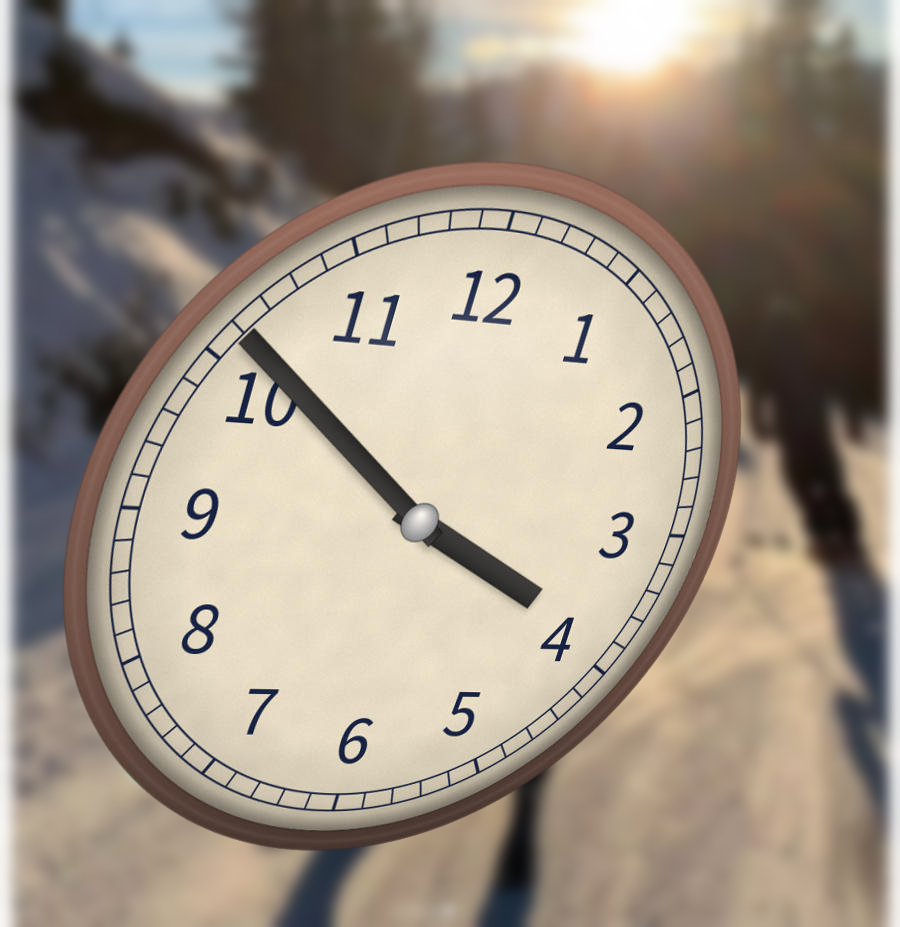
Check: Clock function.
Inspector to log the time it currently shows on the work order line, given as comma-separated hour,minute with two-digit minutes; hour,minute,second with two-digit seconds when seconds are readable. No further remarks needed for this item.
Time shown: 3,51
